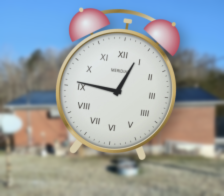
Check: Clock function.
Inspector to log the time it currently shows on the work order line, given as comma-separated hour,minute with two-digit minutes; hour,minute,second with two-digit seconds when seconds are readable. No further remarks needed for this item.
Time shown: 12,46
